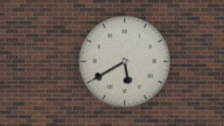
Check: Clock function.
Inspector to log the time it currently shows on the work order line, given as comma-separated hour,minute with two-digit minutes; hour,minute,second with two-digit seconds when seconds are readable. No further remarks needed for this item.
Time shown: 5,40
